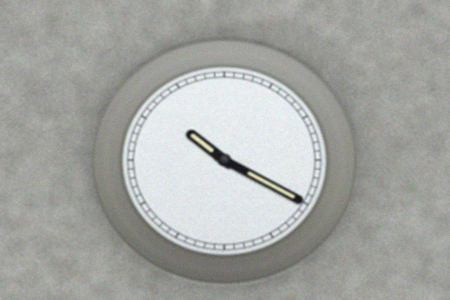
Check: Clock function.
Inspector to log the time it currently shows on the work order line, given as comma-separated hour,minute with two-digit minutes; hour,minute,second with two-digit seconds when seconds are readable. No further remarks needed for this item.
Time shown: 10,20
